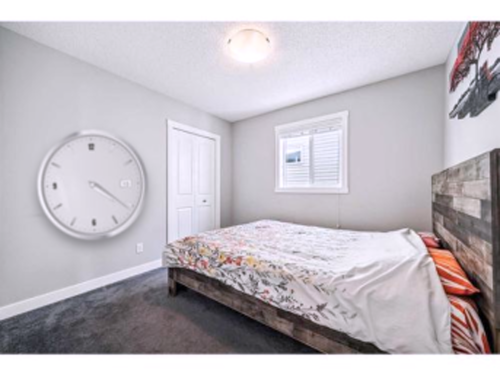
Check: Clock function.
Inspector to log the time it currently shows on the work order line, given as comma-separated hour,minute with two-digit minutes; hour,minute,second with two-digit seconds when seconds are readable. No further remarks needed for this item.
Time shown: 4,21
